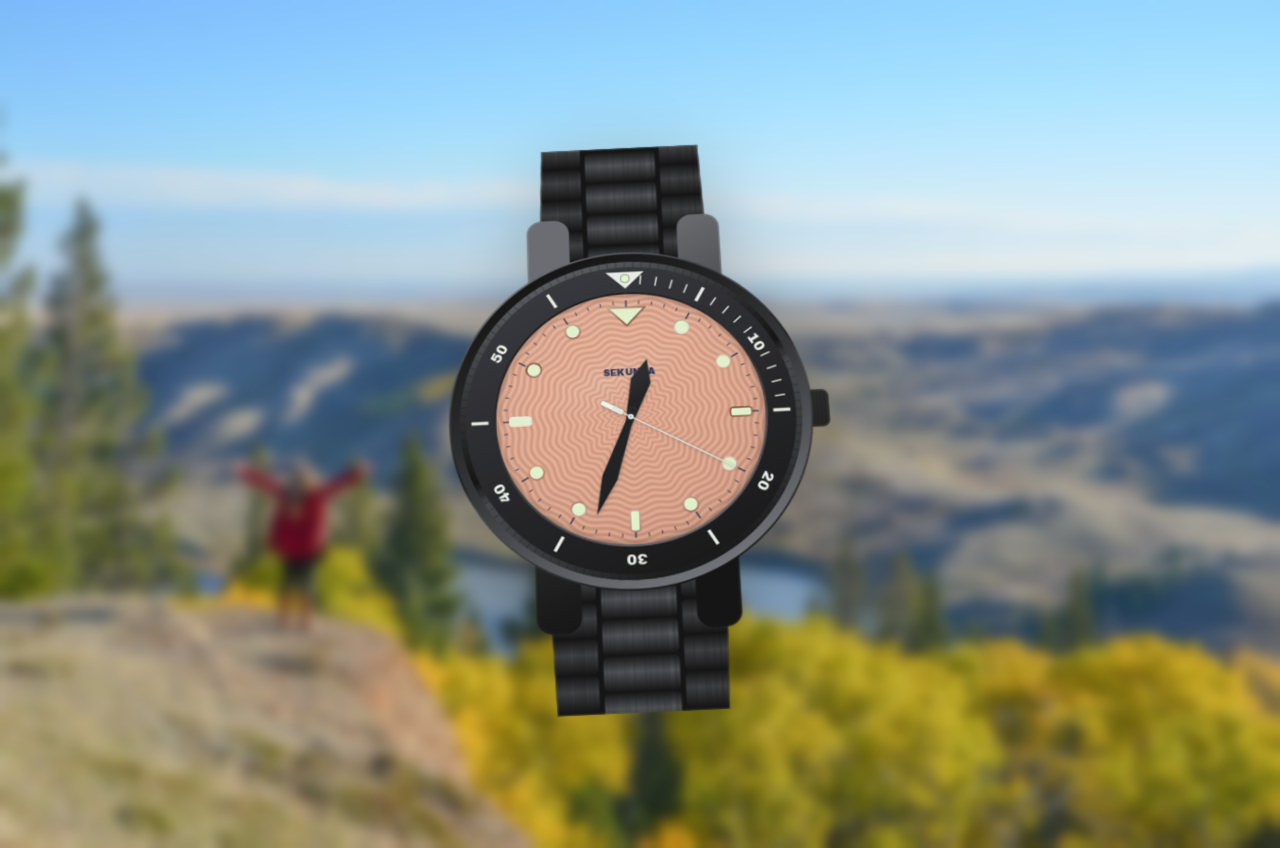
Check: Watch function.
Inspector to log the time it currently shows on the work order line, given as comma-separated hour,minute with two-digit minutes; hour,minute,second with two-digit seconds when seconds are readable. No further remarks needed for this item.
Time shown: 12,33,20
